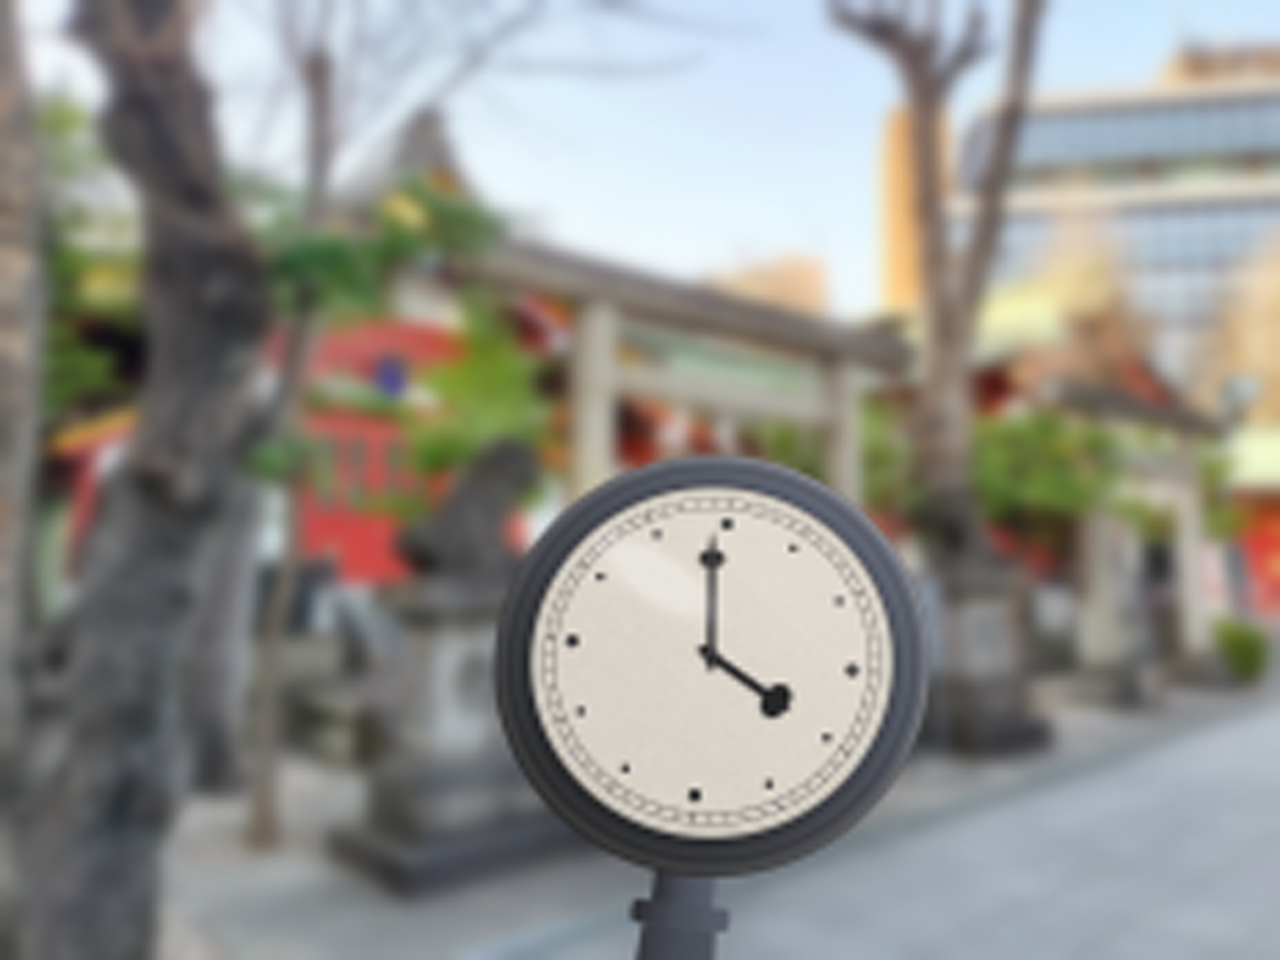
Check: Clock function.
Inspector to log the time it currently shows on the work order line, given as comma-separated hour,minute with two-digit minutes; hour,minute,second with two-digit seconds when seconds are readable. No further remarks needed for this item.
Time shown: 3,59
